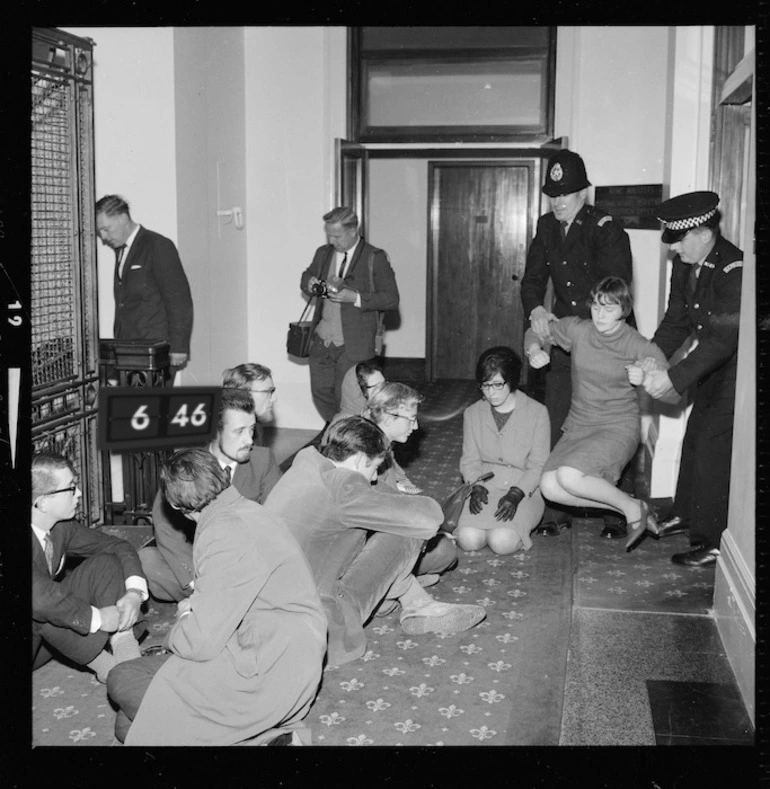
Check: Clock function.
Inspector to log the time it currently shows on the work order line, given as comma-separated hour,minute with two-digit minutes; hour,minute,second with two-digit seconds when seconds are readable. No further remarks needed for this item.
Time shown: 6,46
